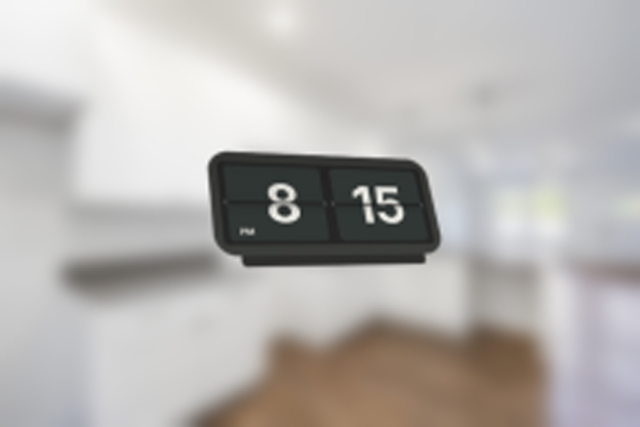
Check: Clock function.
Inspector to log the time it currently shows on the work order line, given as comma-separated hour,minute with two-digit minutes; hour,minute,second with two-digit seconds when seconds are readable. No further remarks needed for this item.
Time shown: 8,15
